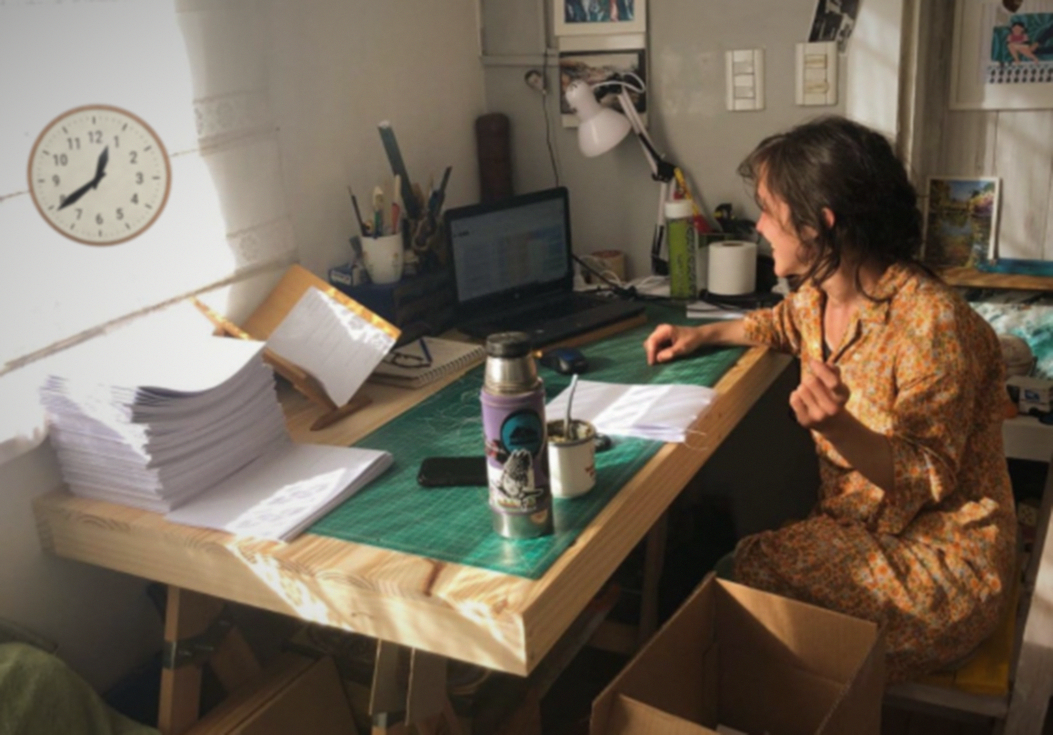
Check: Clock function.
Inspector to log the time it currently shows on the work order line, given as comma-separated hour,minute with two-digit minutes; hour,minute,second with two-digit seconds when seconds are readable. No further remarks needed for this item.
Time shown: 12,39
